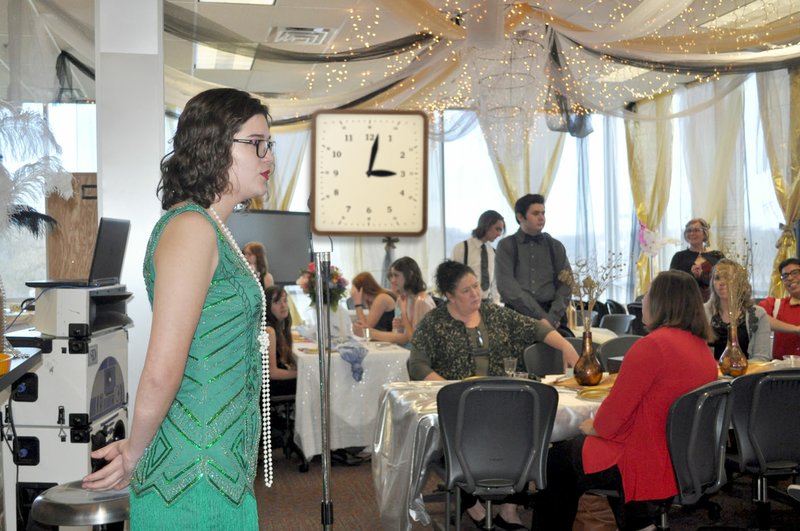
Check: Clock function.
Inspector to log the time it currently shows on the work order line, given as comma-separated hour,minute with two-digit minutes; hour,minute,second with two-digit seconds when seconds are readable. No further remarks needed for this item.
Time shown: 3,02
